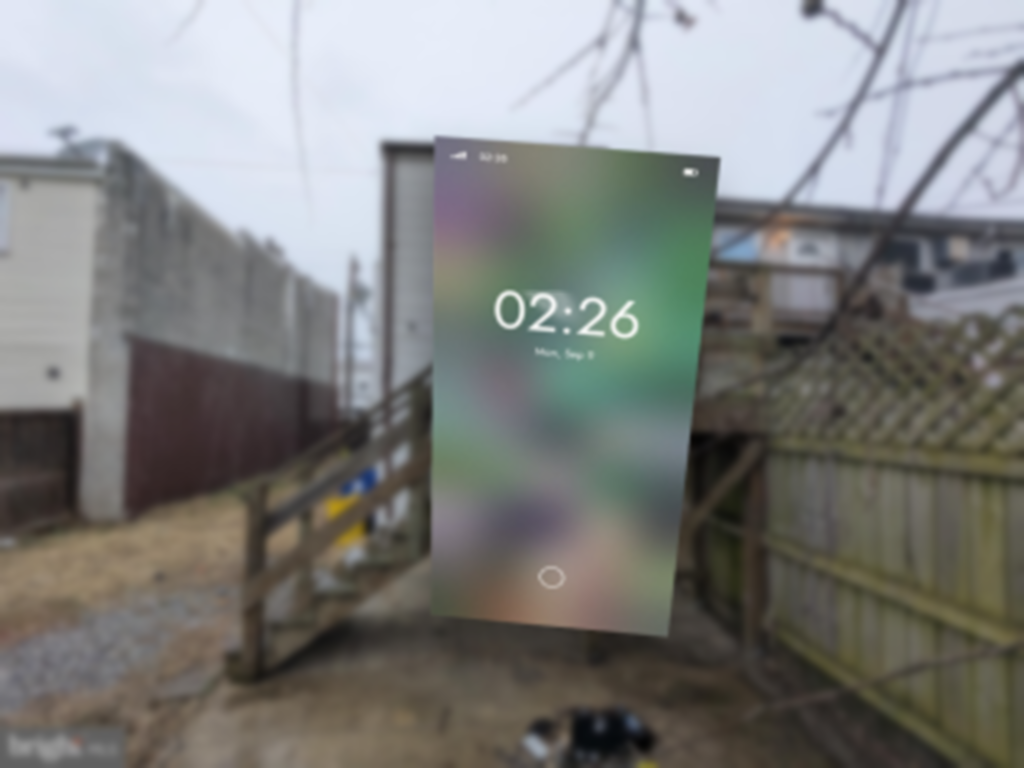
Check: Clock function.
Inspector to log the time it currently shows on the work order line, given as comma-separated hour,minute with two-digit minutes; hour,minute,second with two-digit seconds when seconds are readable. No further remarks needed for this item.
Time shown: 2,26
